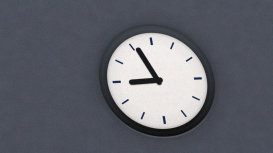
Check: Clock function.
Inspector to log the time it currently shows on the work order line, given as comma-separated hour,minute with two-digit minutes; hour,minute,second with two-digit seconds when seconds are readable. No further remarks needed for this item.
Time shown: 8,56
